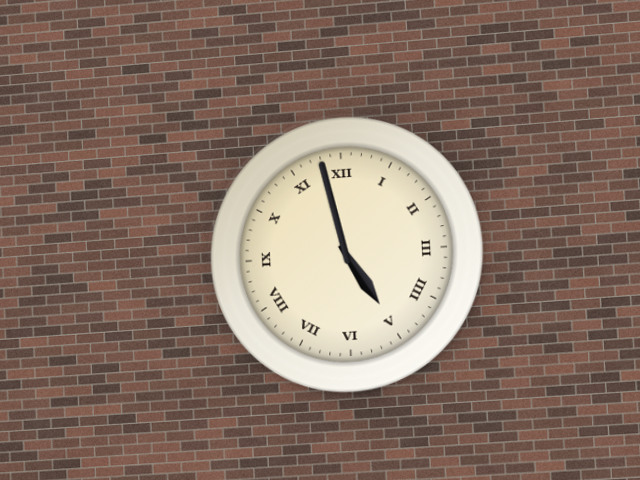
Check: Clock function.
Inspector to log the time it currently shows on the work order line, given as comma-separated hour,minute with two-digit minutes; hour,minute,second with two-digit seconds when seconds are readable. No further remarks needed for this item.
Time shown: 4,58
